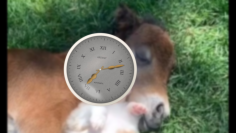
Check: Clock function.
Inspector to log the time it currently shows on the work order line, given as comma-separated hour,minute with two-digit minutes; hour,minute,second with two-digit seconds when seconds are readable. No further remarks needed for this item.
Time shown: 7,12
